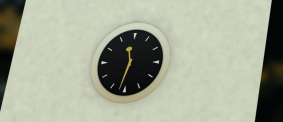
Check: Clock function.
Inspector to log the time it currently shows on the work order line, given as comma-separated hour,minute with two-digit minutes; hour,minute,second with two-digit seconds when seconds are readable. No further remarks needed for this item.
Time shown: 11,32
